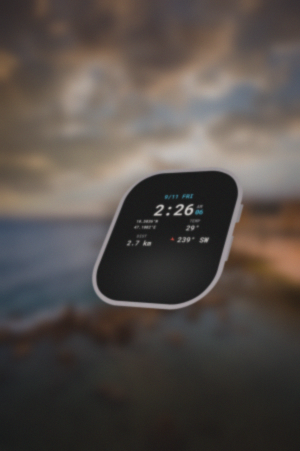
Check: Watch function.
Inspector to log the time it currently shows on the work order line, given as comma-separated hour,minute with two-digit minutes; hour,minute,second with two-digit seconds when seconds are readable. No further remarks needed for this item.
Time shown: 2,26
